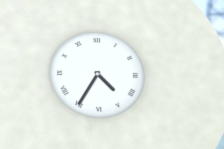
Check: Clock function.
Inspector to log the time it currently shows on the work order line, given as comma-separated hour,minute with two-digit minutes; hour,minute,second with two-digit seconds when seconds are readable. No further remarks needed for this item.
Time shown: 4,35
